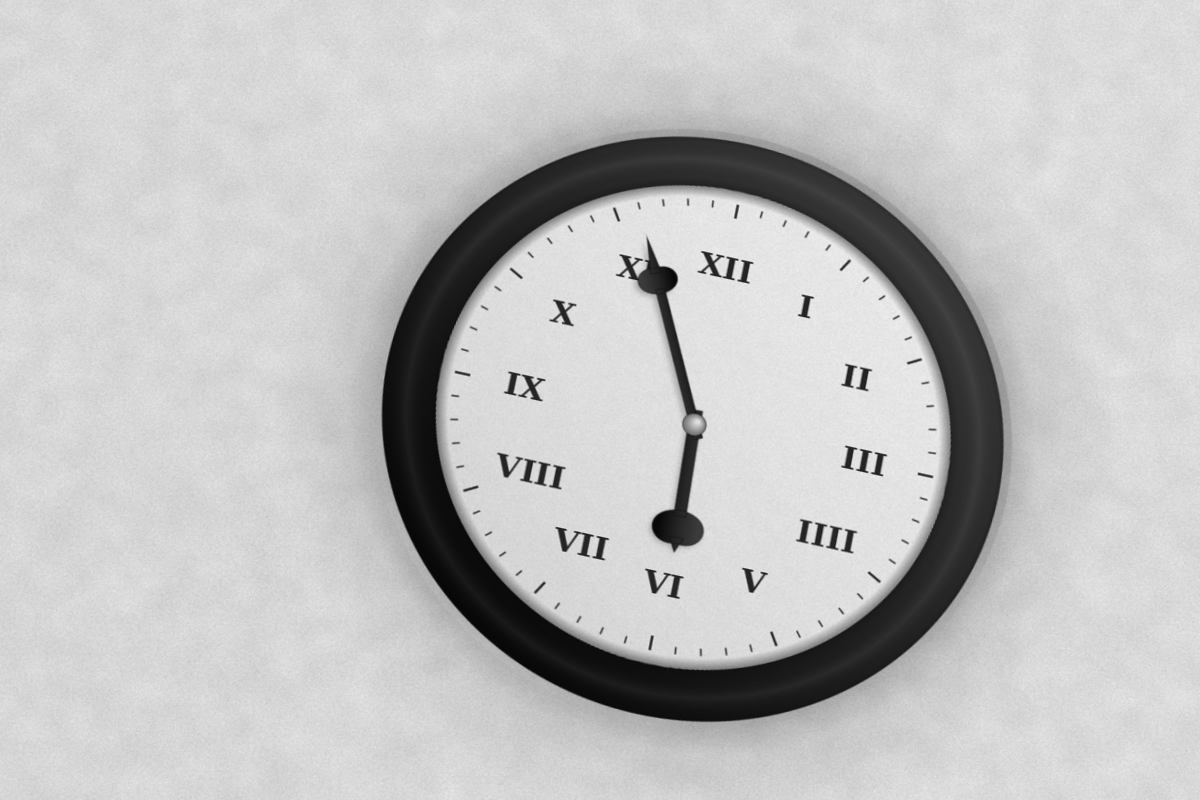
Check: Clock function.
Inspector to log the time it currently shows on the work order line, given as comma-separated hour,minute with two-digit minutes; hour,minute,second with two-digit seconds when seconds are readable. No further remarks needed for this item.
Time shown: 5,56
